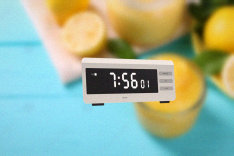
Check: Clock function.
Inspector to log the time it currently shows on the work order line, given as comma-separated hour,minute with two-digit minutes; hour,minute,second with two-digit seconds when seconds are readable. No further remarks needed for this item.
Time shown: 7,56,01
